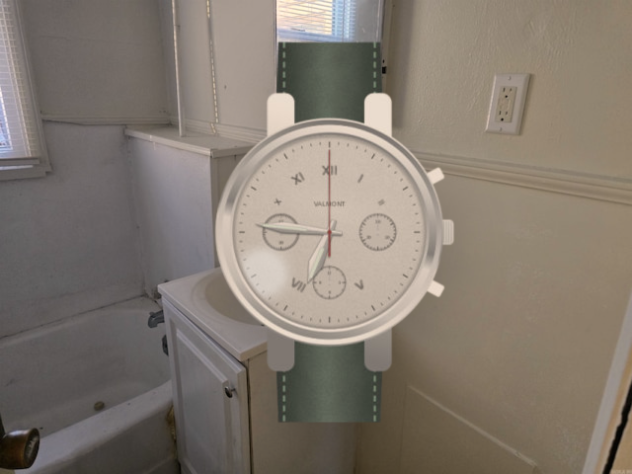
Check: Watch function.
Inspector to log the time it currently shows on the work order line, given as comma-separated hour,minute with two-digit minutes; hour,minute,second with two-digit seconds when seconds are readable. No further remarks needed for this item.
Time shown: 6,46
